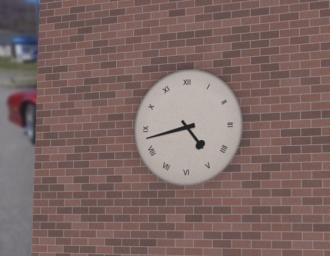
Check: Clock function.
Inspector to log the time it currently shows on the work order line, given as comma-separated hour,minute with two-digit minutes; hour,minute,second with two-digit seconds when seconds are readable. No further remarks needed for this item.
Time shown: 4,43
